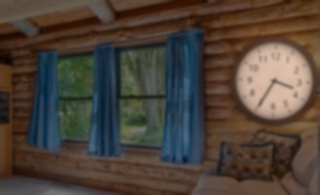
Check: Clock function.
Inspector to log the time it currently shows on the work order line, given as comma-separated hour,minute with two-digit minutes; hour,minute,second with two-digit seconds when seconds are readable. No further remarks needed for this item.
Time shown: 3,35
